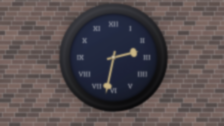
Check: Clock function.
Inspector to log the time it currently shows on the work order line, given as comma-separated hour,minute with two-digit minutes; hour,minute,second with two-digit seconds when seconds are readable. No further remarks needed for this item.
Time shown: 2,32
